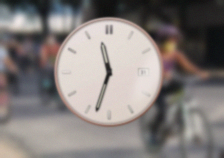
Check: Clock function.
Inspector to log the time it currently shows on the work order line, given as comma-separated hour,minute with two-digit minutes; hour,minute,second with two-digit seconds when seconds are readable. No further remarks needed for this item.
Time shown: 11,33
